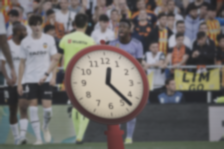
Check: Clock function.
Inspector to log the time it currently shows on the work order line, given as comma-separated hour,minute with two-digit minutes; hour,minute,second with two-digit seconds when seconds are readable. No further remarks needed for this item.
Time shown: 12,23
